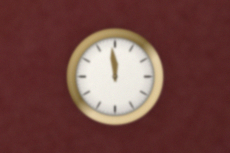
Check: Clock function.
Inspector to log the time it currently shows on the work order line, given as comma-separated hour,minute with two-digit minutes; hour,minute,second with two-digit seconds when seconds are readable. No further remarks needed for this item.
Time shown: 11,59
